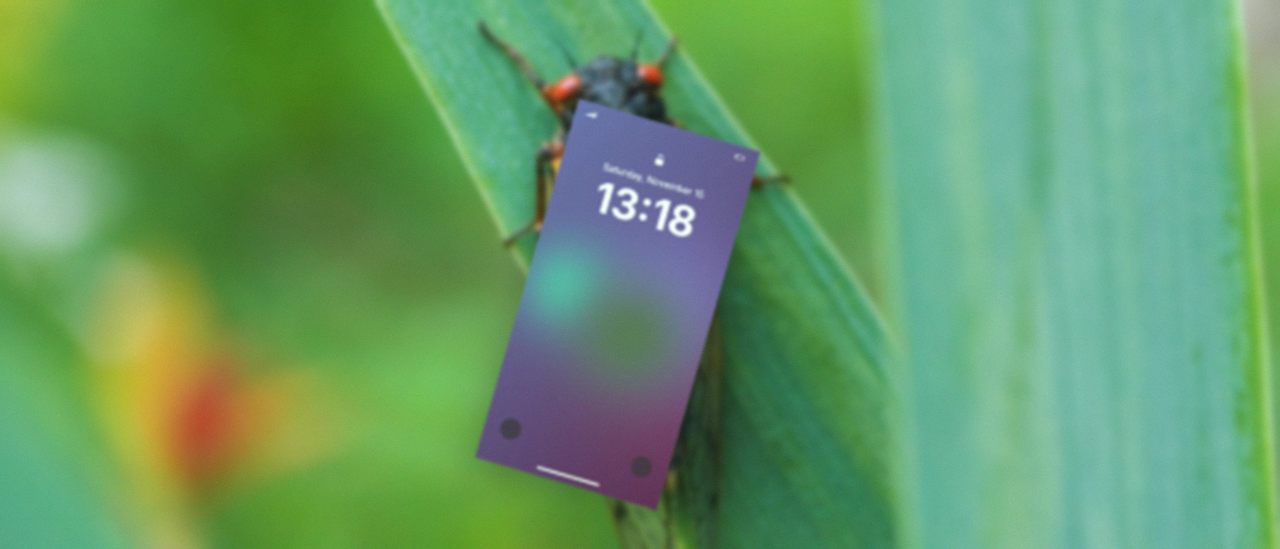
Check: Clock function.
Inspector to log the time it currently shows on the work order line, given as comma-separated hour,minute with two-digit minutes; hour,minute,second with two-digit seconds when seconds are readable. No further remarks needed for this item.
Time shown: 13,18
